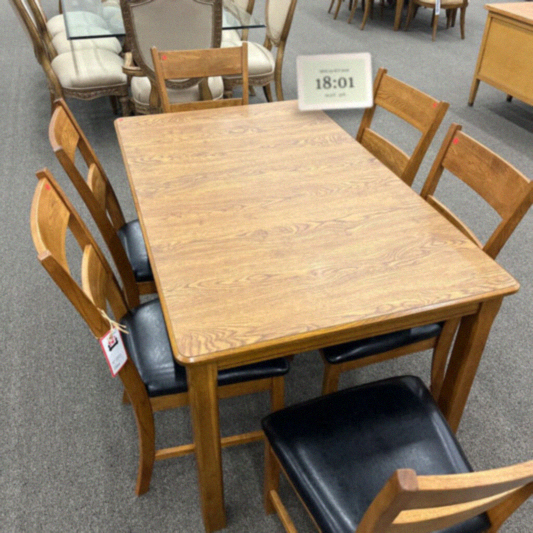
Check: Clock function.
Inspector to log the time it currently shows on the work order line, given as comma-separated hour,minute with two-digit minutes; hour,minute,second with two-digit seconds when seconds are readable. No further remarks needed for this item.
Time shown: 18,01
